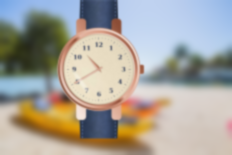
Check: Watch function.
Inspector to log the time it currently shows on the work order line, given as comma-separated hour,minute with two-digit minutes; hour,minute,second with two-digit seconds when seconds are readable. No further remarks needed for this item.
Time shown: 10,40
